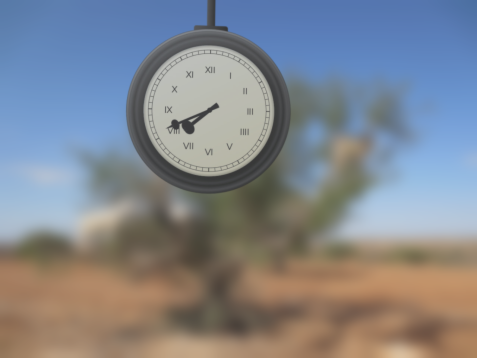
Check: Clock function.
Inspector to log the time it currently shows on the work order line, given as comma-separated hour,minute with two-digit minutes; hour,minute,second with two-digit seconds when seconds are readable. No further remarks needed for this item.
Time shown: 7,41
